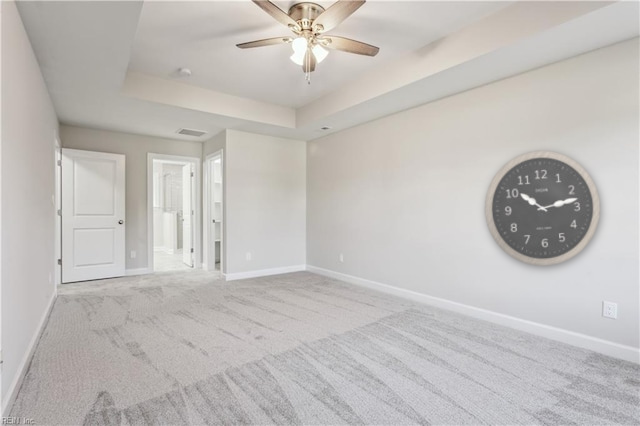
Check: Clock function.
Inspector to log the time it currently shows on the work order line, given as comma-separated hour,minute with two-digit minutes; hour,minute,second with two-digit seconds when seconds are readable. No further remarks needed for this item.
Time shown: 10,13
